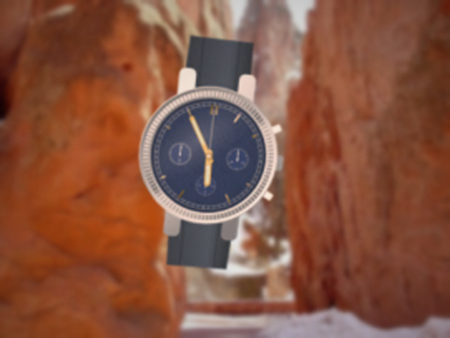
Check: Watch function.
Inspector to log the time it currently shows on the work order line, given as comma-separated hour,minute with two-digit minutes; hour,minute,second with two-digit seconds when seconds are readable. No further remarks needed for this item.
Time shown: 5,55
